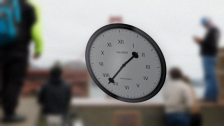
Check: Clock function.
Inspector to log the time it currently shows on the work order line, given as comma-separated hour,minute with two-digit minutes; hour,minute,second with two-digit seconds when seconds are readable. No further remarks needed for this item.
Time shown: 1,37
